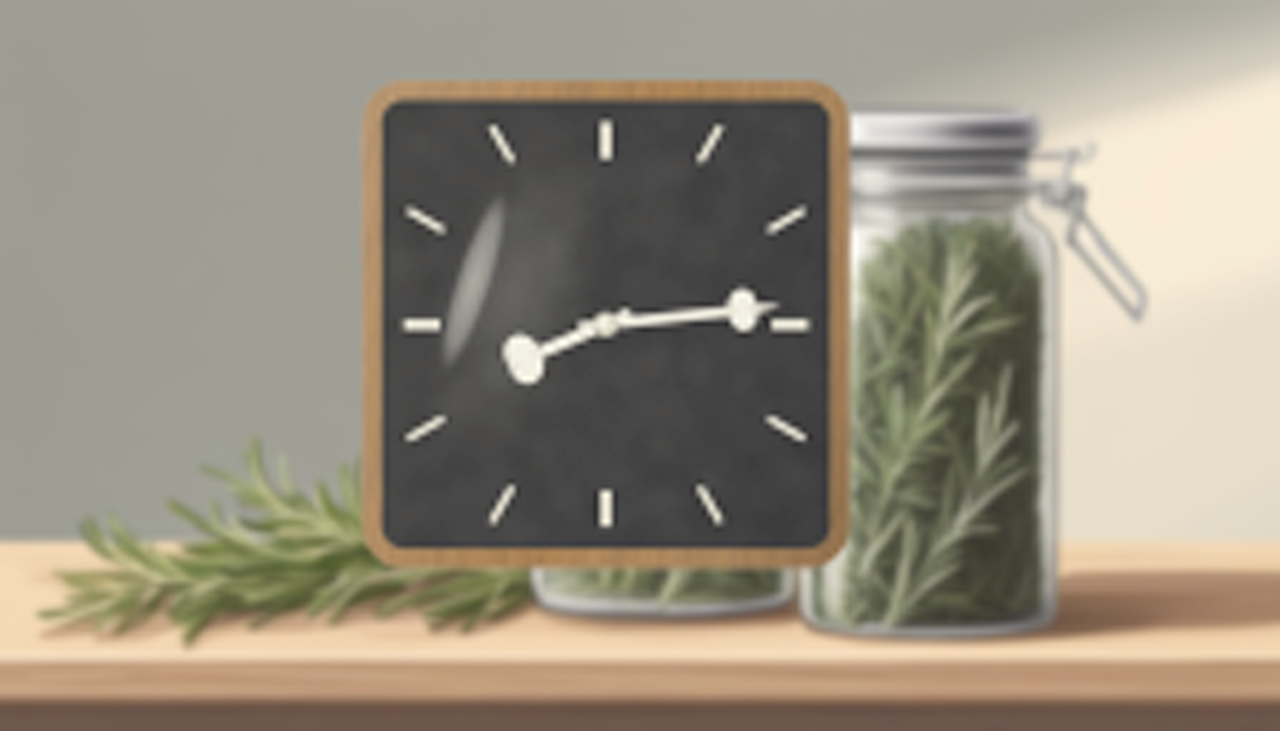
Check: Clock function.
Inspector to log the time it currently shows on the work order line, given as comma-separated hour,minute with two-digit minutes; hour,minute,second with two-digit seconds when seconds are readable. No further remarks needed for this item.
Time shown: 8,14
